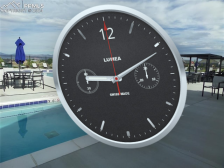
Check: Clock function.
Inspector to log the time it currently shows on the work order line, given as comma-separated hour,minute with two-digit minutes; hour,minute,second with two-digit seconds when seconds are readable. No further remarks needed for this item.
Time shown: 9,11
